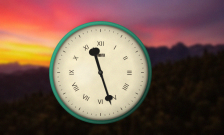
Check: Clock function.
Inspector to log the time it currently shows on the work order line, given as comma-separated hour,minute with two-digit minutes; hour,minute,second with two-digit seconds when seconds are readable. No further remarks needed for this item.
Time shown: 11,27
